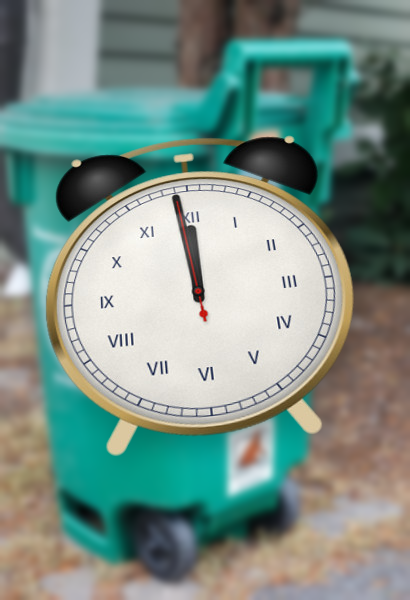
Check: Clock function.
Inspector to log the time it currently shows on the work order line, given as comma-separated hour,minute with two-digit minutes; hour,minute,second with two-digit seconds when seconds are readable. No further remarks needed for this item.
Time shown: 11,58,59
